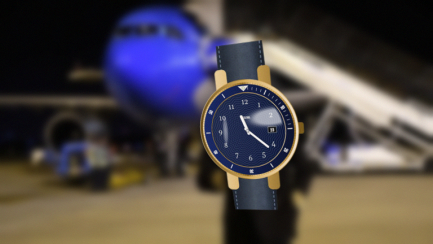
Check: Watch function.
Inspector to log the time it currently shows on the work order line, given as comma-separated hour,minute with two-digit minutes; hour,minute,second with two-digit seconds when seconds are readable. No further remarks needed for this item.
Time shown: 11,22
